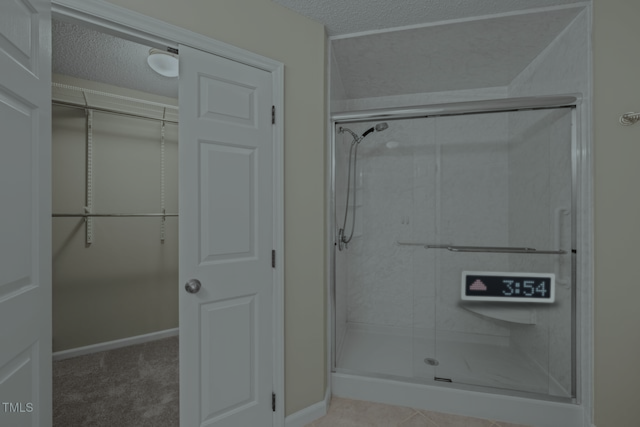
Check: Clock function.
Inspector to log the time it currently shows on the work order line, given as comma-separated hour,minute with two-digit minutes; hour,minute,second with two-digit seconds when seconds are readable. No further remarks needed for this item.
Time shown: 3,54
